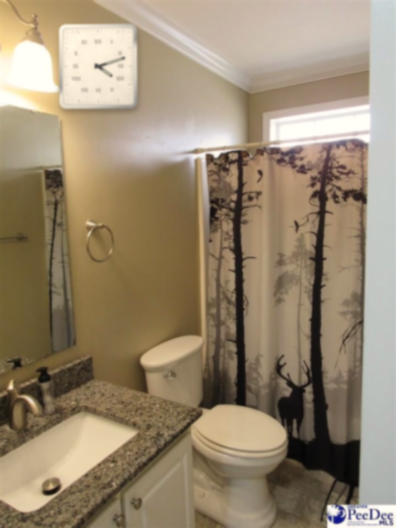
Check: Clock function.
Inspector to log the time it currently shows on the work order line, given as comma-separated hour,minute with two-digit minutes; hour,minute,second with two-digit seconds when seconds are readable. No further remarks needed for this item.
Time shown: 4,12
